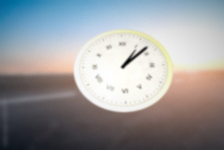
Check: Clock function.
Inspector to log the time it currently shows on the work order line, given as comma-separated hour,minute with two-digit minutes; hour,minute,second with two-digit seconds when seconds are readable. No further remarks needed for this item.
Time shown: 1,08
